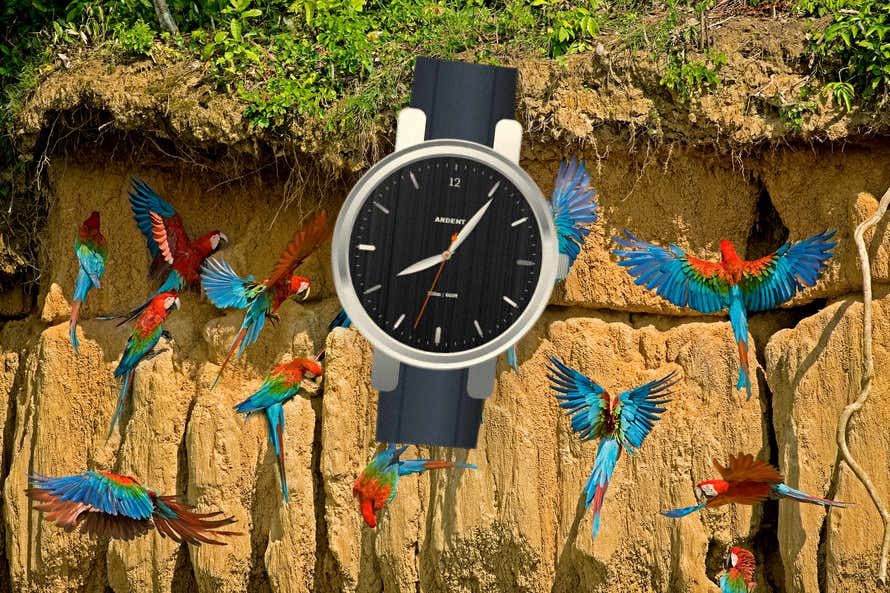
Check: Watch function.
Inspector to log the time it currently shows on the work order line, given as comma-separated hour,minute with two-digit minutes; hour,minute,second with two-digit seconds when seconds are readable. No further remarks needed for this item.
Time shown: 8,05,33
